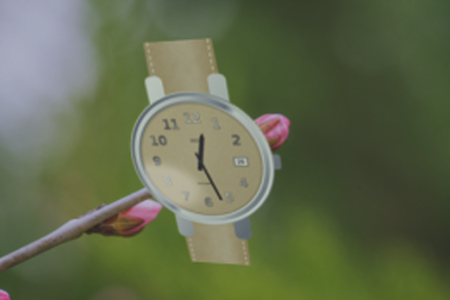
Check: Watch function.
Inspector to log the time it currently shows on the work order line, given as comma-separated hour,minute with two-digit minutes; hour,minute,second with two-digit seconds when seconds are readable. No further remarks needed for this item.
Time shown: 12,27
